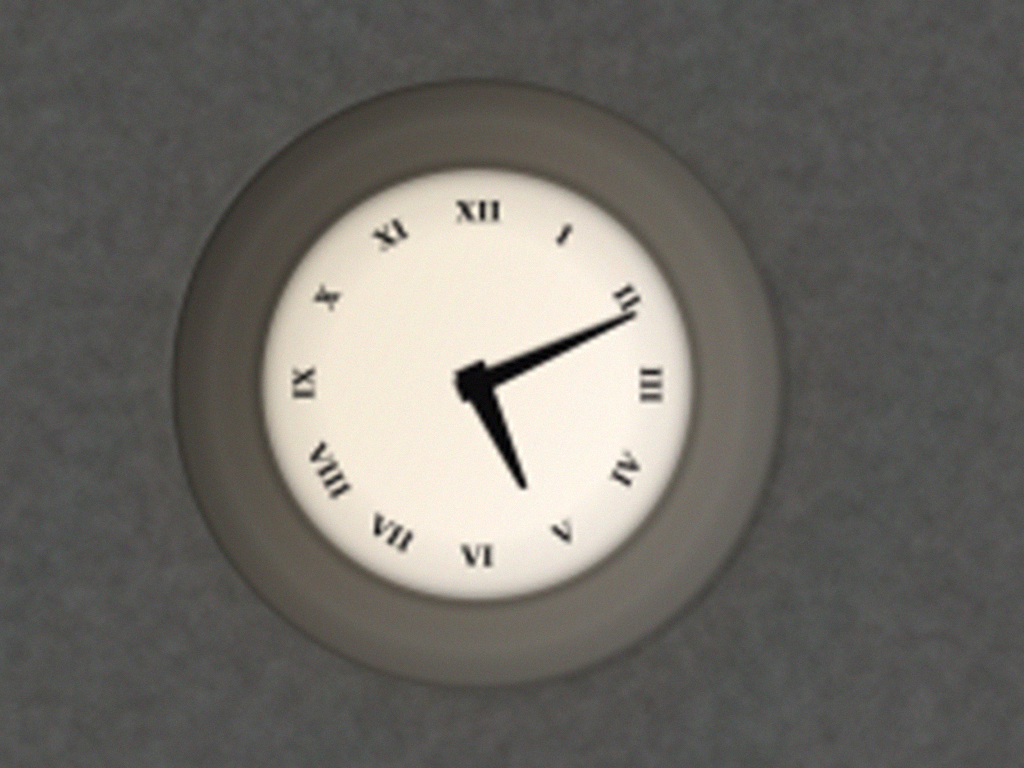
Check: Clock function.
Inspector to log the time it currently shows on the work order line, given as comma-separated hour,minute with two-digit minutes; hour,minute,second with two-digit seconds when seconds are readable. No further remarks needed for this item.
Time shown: 5,11
